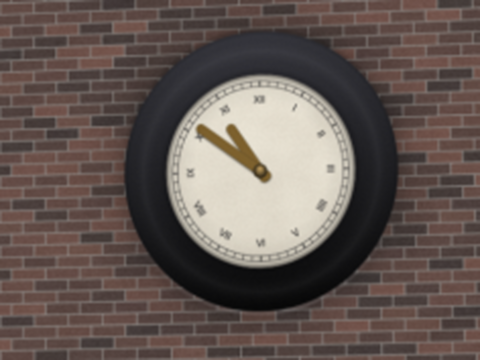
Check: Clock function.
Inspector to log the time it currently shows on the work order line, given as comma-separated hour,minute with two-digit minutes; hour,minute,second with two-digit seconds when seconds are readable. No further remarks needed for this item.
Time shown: 10,51
